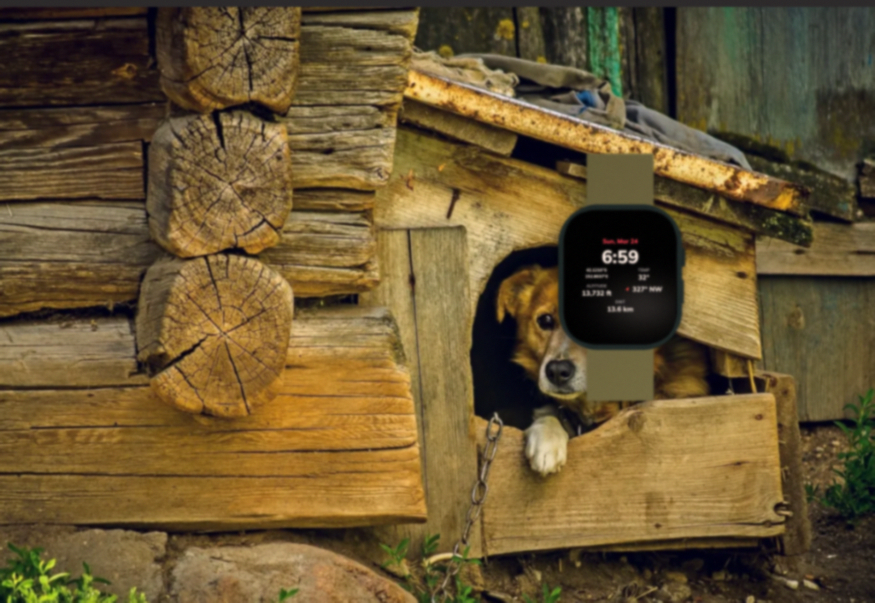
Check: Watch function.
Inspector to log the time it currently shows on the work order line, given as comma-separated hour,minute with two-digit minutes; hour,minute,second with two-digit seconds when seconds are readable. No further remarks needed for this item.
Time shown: 6,59
